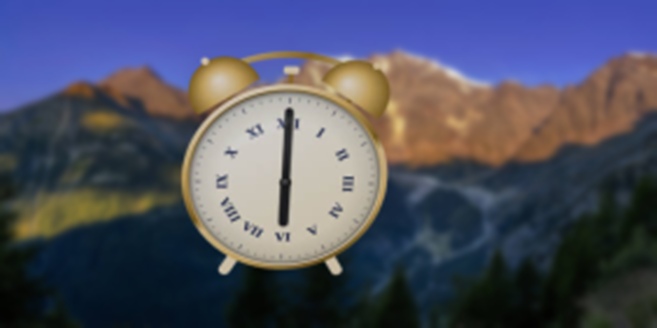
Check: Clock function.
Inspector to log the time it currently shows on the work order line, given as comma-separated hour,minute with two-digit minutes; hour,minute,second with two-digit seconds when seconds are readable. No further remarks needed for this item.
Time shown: 6,00
